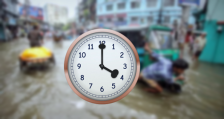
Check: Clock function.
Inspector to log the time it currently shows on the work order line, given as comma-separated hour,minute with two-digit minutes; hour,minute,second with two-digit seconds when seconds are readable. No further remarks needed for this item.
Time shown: 4,00
